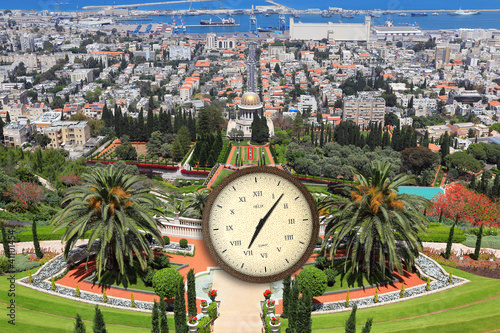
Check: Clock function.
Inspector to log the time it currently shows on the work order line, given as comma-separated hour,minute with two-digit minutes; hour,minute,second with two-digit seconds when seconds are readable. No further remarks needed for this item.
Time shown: 7,07
